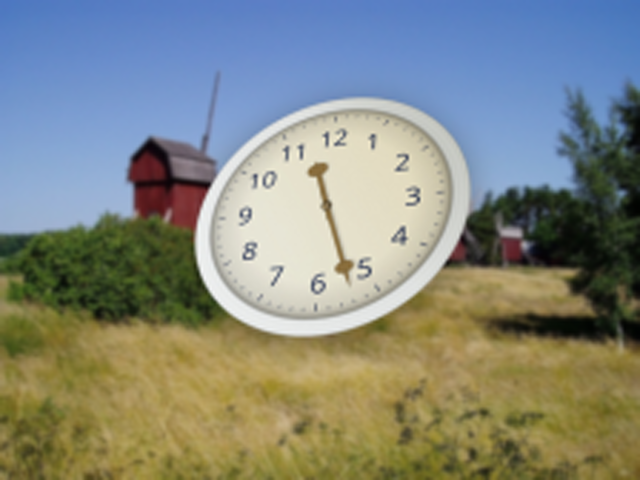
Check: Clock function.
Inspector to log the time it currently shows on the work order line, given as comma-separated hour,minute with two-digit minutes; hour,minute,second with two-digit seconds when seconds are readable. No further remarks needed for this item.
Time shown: 11,27
